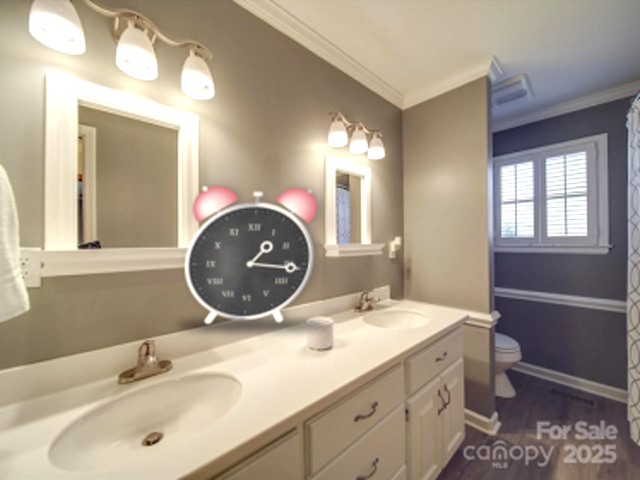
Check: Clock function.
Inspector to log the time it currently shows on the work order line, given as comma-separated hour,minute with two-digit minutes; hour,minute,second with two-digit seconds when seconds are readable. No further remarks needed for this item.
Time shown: 1,16
